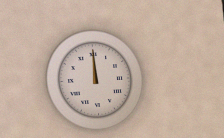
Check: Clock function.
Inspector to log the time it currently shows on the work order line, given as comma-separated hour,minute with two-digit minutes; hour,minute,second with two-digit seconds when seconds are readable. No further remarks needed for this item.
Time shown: 12,00
